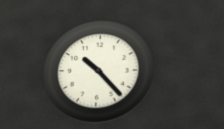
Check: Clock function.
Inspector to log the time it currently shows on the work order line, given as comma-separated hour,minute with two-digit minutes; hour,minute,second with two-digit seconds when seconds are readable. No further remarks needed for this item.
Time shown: 10,23
